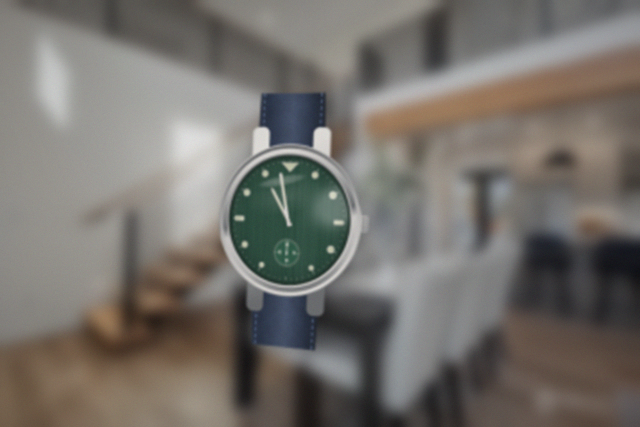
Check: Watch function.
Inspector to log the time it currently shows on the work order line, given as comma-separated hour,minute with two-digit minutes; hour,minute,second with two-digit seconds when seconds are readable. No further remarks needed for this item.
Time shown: 10,58
